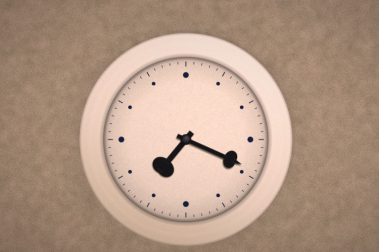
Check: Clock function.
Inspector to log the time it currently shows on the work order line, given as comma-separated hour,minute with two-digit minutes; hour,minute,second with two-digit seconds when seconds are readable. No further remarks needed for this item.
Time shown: 7,19
